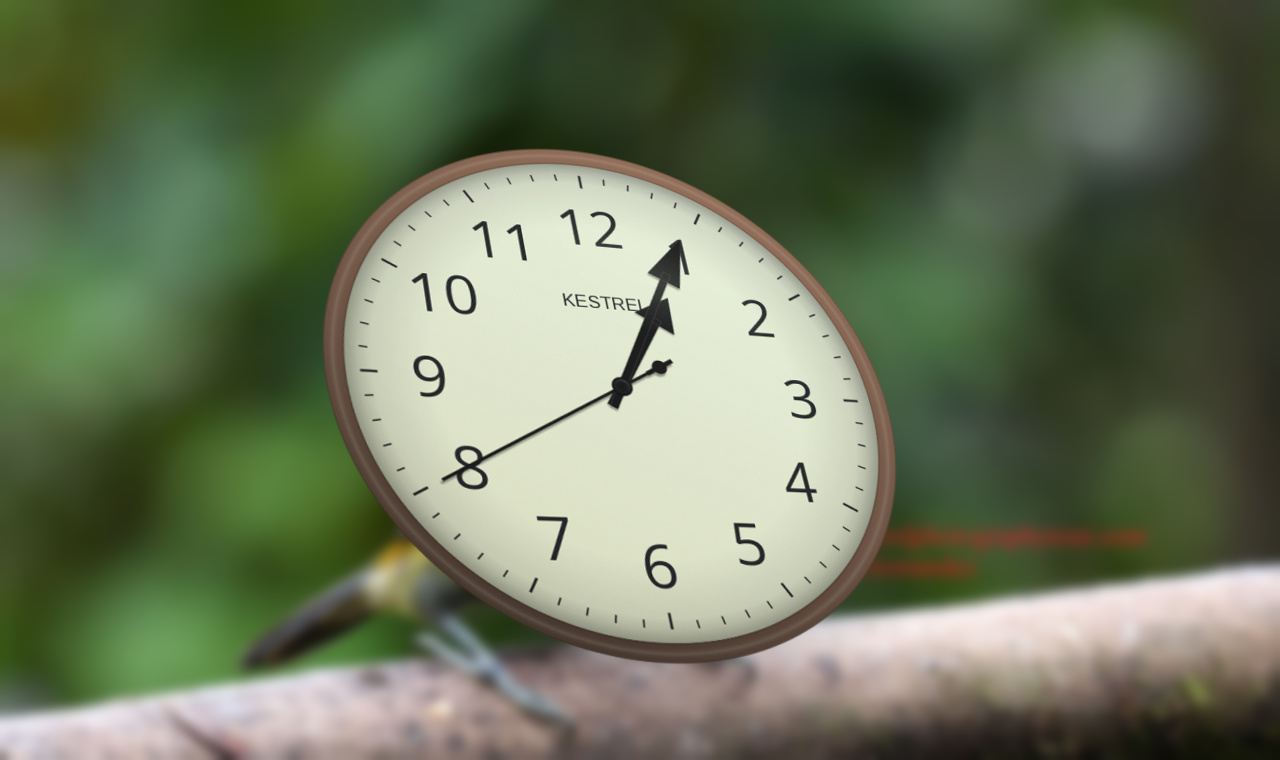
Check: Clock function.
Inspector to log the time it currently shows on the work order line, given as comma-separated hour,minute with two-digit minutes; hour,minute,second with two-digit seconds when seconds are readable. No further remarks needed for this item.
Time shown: 1,04,40
